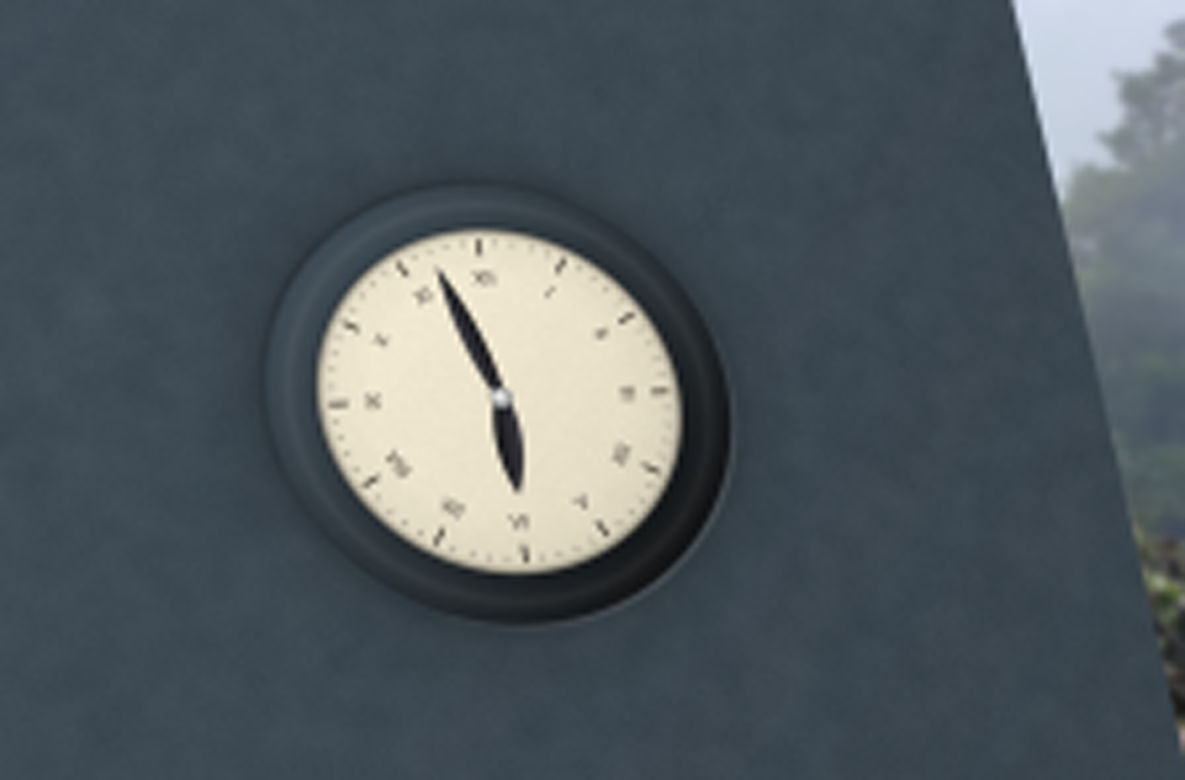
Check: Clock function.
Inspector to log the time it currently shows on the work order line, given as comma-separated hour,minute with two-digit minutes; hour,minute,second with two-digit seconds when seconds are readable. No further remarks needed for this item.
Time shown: 5,57
